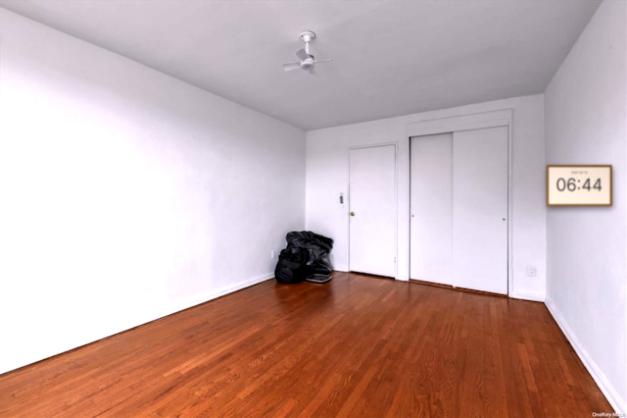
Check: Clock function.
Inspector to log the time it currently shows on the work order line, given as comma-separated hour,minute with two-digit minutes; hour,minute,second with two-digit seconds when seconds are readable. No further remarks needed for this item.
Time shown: 6,44
